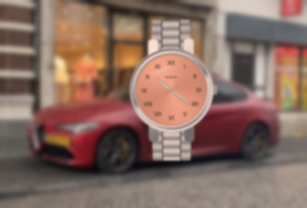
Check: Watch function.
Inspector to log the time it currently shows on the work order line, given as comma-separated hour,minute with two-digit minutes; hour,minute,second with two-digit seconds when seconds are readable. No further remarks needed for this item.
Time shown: 10,21
